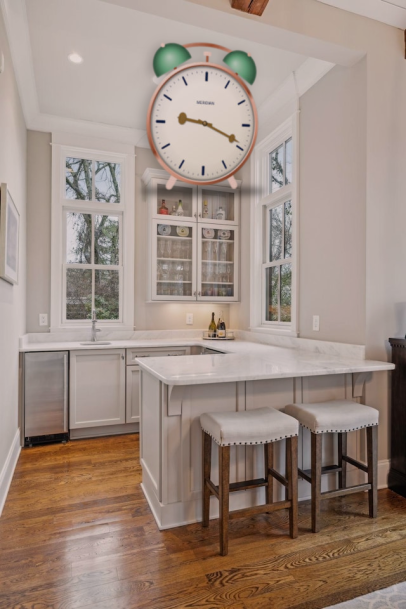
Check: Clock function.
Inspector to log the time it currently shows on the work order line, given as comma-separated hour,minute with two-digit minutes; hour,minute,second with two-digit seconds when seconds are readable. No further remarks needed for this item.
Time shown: 9,19
